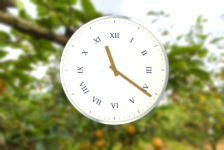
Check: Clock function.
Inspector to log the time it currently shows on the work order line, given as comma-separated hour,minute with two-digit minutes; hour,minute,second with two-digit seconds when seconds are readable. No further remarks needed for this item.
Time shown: 11,21
